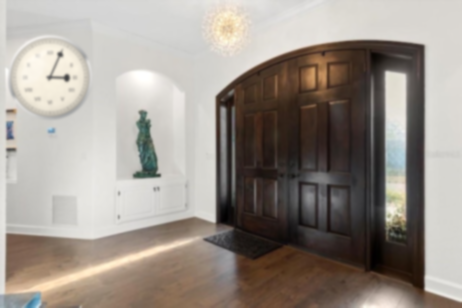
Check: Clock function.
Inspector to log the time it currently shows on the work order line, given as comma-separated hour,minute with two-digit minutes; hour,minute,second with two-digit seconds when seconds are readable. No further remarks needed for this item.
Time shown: 3,04
